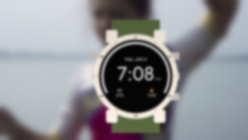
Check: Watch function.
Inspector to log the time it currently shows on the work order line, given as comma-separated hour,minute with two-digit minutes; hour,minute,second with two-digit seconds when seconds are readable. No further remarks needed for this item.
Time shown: 7,08
